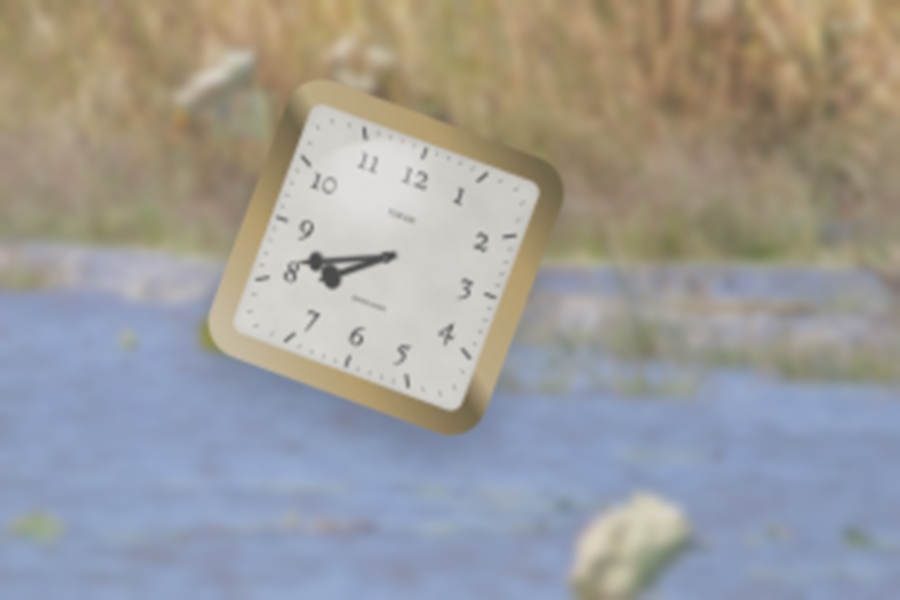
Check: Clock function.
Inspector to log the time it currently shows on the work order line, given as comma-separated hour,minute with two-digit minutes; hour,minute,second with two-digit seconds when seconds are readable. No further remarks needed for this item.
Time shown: 7,41
